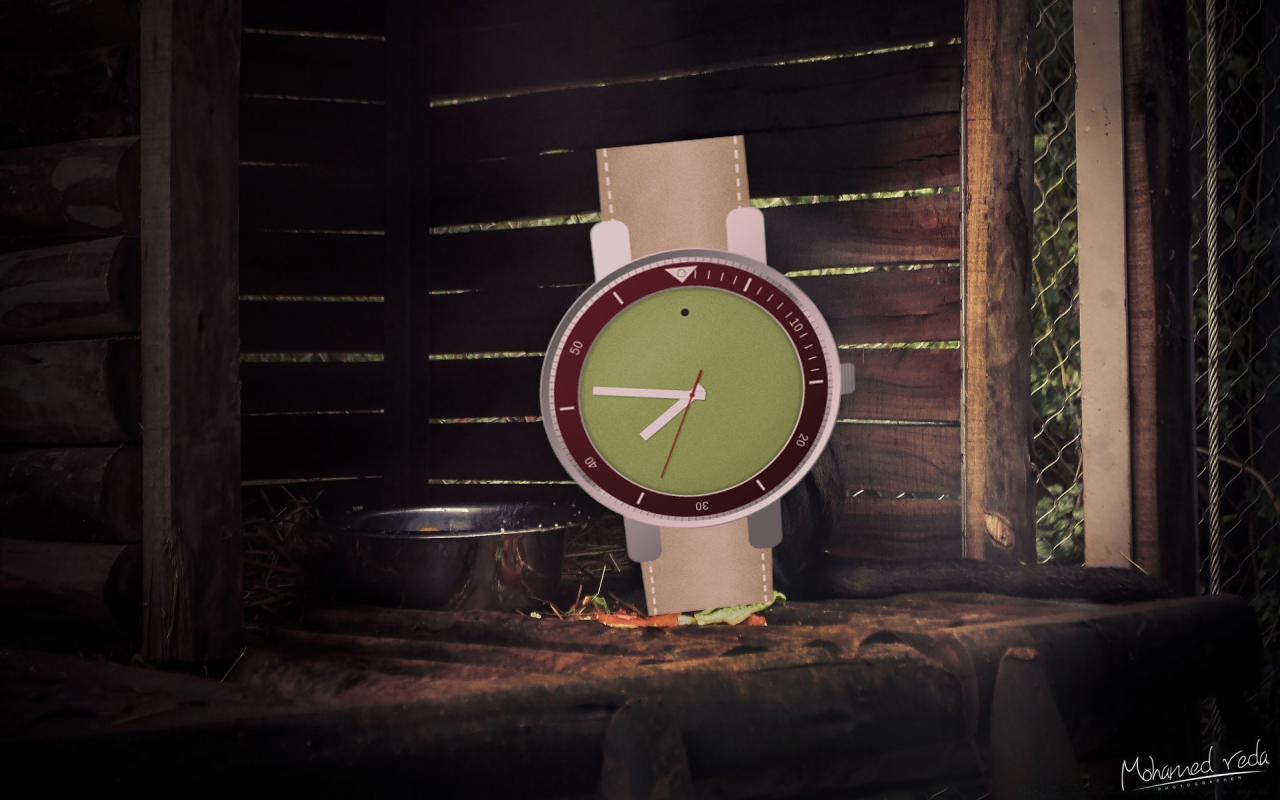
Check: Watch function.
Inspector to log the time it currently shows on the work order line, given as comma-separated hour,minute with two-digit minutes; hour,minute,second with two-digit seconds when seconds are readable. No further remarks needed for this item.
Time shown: 7,46,34
